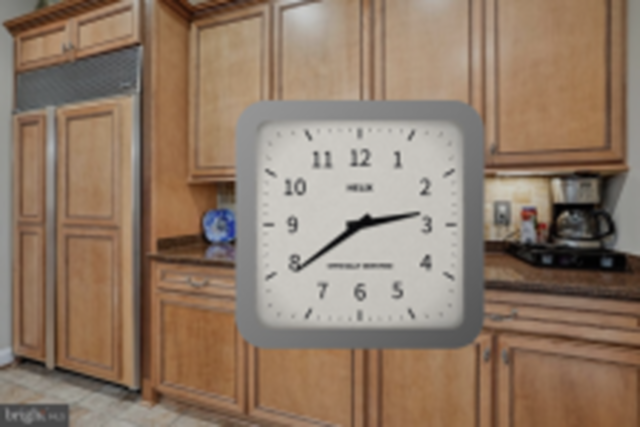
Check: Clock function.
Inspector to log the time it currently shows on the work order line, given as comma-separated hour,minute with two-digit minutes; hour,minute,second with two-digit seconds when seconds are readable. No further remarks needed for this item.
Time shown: 2,39
